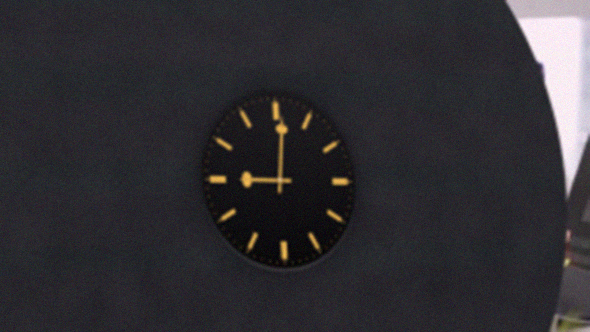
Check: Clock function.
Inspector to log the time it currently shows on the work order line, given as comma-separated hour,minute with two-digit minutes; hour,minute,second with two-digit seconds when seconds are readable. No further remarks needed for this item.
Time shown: 9,01
